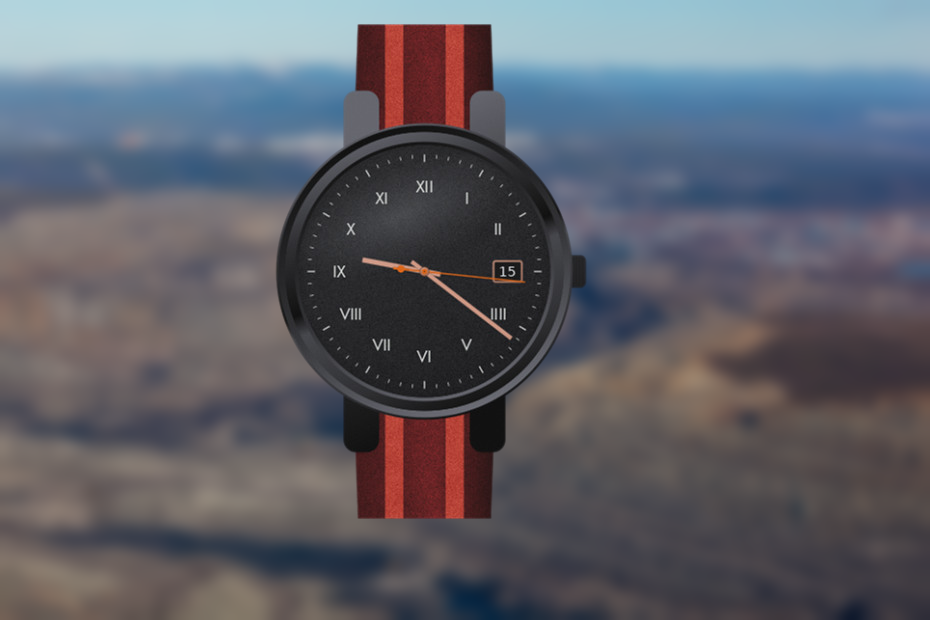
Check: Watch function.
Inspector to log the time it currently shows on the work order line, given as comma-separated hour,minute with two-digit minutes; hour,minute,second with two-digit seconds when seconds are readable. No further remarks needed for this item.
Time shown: 9,21,16
